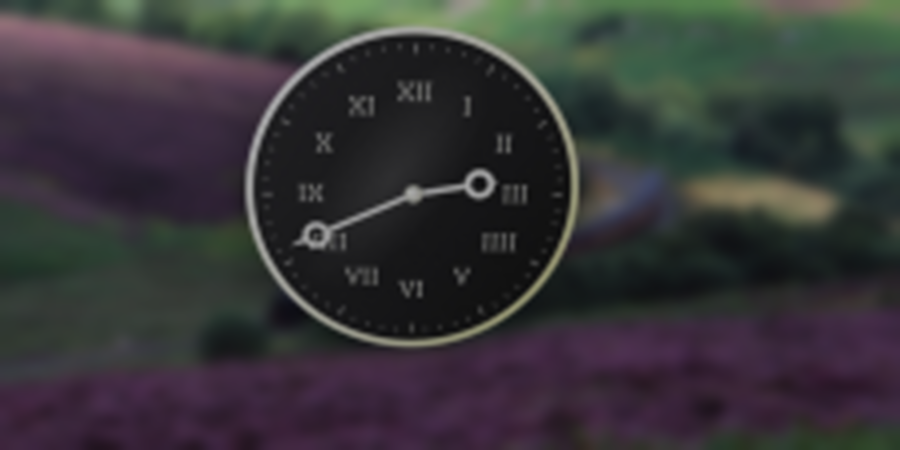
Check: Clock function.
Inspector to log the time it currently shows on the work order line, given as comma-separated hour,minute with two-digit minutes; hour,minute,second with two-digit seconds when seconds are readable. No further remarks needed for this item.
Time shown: 2,41
